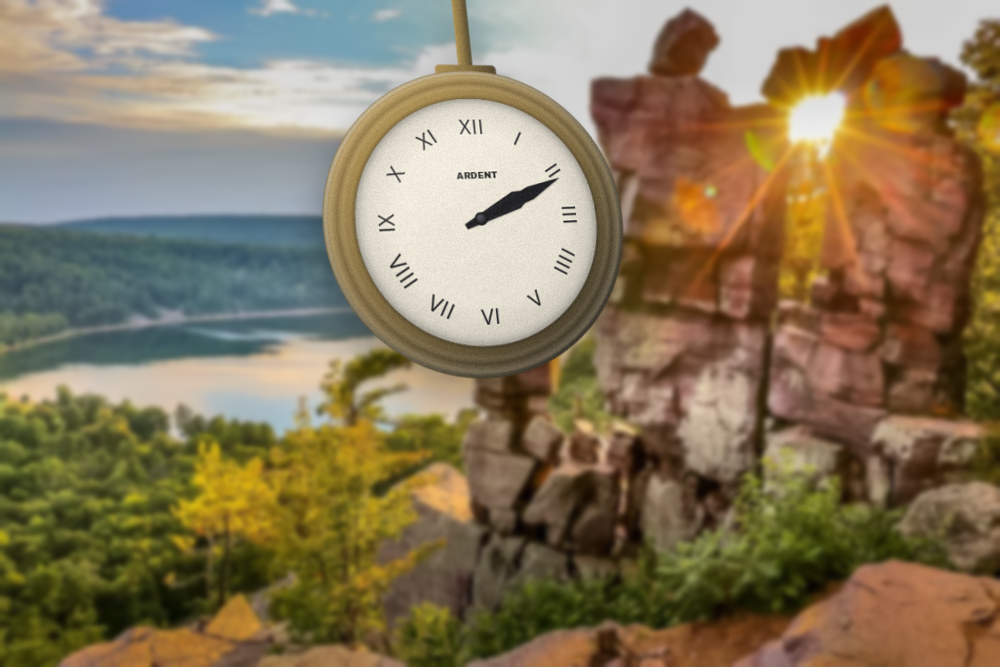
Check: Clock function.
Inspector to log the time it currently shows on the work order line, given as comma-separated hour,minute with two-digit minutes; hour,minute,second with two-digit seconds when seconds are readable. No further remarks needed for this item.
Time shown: 2,11
